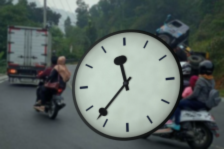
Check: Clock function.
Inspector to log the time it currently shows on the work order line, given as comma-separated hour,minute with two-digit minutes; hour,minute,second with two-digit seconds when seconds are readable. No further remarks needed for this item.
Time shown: 11,37
